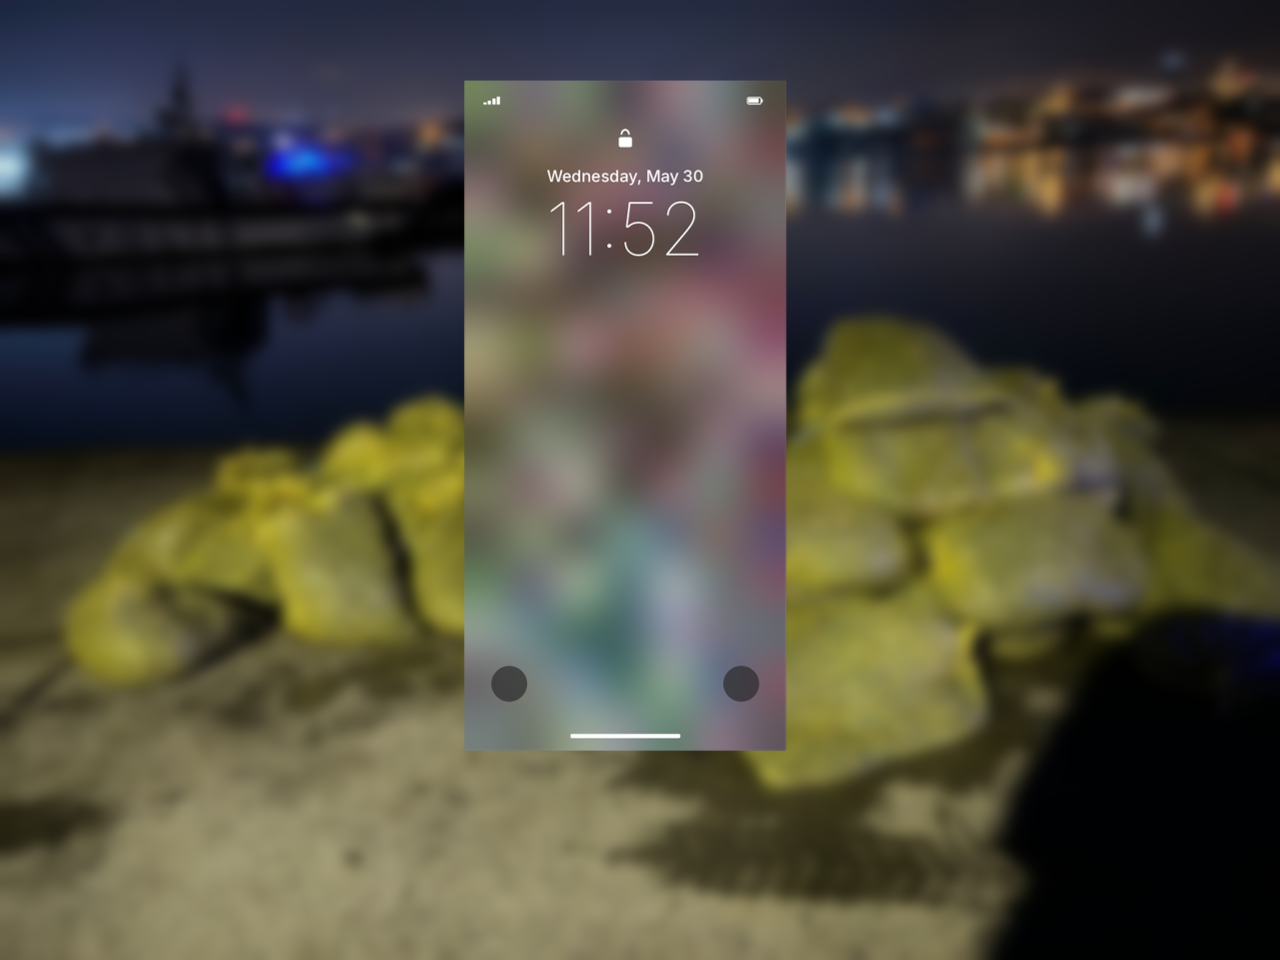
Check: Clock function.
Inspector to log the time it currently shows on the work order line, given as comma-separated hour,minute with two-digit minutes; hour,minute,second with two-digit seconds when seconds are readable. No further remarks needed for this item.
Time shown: 11,52
